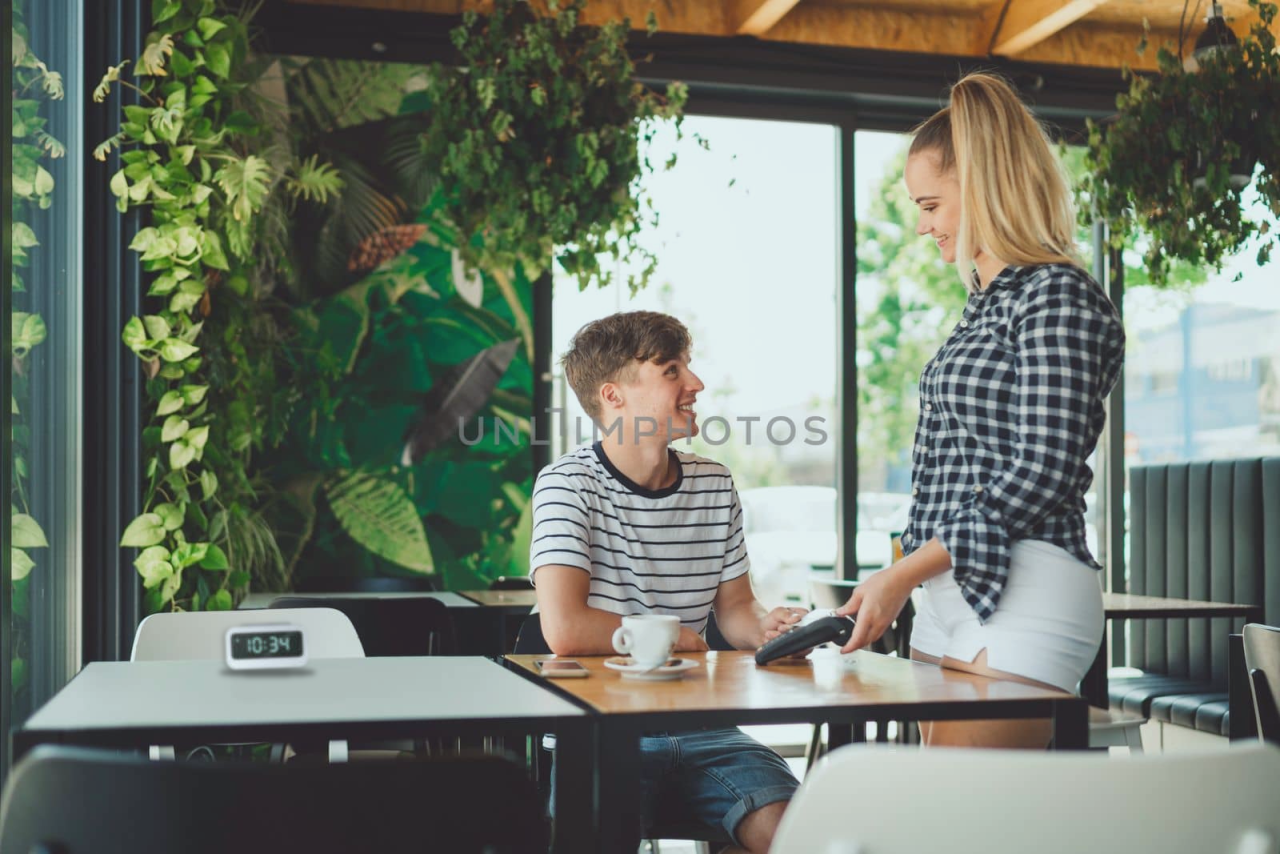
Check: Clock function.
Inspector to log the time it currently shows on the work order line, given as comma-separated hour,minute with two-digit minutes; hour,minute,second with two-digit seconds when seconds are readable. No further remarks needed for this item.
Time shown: 10,34
